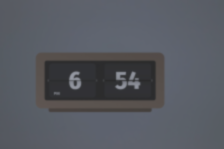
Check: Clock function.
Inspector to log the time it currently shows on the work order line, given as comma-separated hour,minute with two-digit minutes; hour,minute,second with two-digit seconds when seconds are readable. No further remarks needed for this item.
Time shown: 6,54
